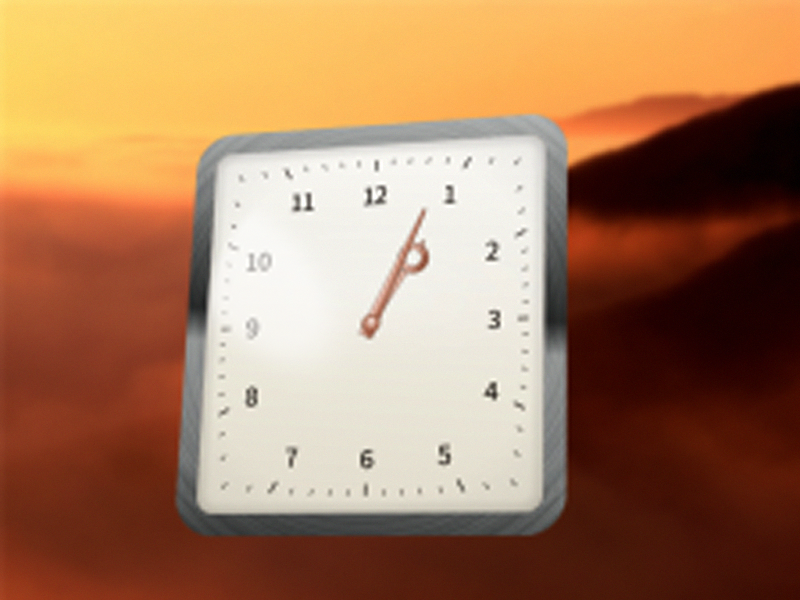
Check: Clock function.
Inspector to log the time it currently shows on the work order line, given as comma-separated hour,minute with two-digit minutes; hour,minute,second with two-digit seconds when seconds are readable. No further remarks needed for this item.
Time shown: 1,04
